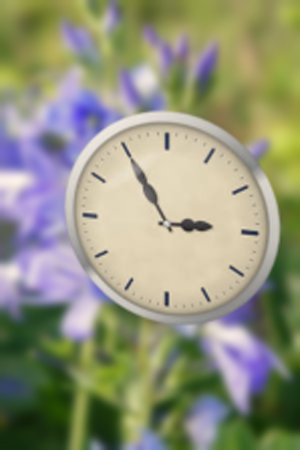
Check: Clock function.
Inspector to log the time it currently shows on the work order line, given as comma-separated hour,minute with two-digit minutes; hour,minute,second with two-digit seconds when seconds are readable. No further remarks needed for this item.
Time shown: 2,55
